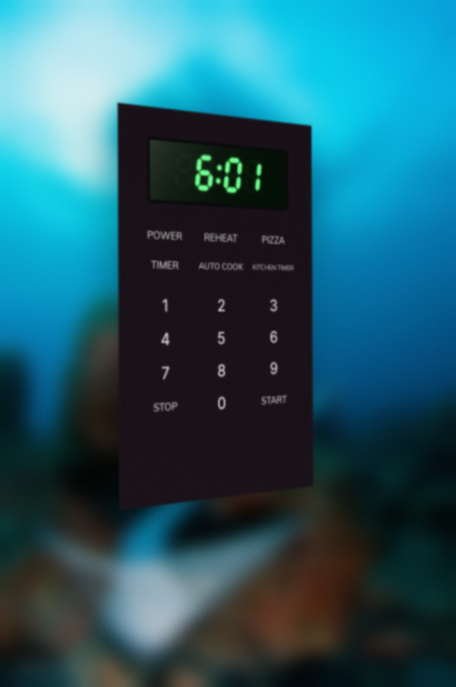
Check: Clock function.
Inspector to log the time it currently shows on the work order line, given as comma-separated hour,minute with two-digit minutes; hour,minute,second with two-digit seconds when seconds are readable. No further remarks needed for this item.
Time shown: 6,01
